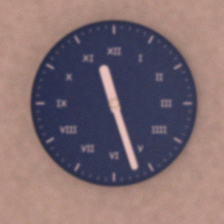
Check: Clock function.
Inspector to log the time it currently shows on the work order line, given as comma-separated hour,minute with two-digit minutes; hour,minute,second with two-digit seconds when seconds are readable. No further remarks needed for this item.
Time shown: 11,27
